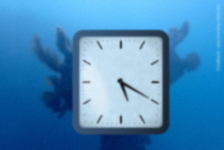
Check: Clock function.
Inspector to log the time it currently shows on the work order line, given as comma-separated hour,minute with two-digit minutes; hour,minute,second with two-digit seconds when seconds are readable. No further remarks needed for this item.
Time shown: 5,20
